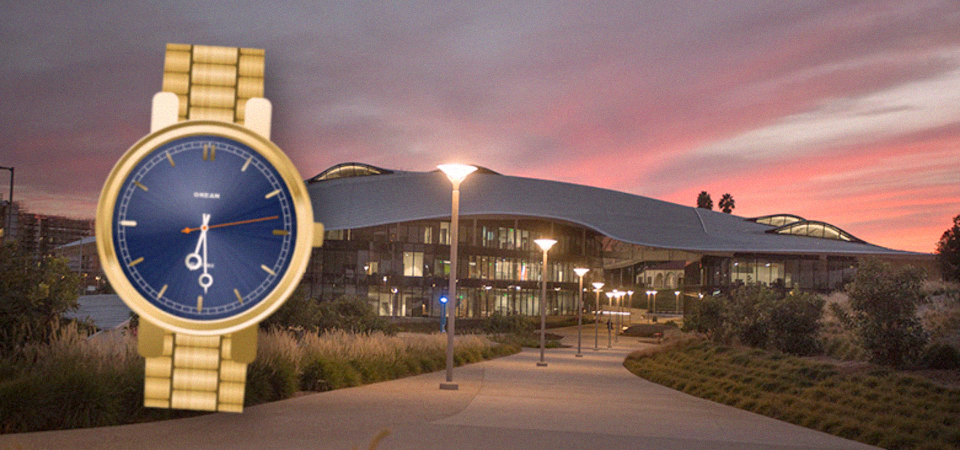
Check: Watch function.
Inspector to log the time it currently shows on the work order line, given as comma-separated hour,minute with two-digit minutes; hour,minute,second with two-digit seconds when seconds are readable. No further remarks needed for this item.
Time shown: 6,29,13
